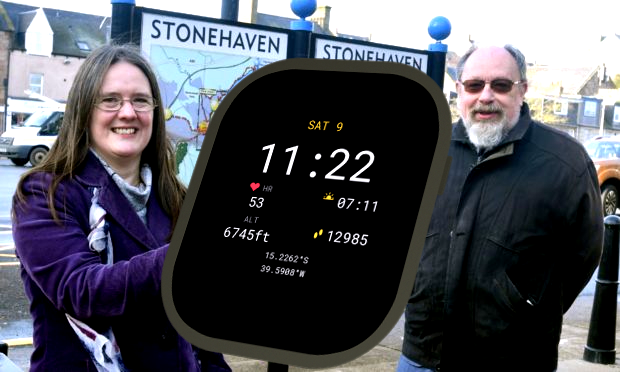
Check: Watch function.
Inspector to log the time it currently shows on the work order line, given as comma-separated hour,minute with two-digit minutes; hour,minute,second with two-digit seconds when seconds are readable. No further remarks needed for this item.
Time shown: 11,22
